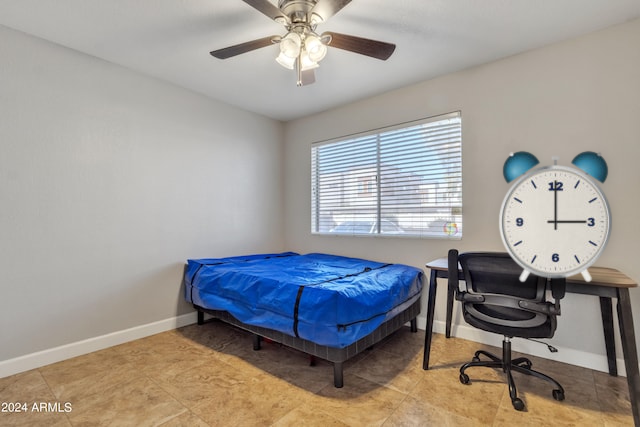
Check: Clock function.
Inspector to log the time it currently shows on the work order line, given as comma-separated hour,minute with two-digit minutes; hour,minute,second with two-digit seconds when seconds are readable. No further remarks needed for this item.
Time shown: 3,00
